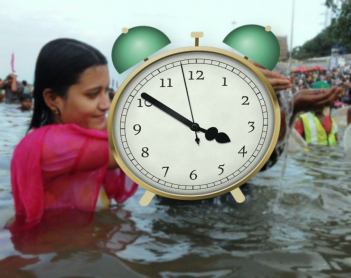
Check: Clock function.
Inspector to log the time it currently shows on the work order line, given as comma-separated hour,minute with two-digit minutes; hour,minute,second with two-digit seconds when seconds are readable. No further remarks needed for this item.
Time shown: 3,50,58
